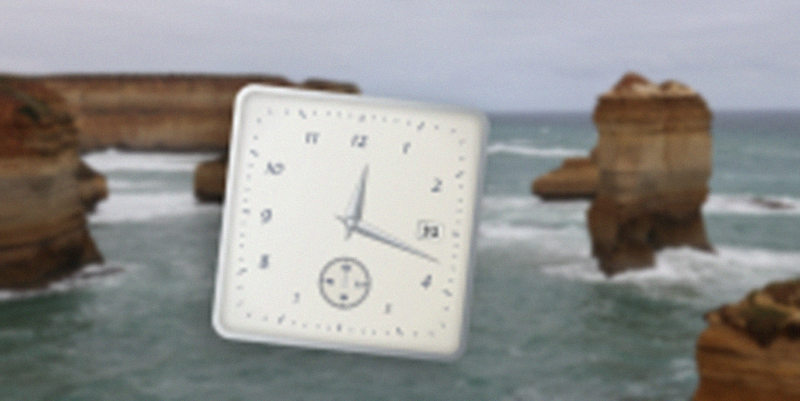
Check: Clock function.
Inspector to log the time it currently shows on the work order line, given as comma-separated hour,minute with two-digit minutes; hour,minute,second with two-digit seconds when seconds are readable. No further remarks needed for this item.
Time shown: 12,18
